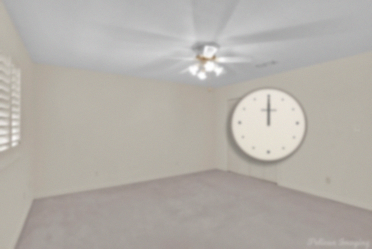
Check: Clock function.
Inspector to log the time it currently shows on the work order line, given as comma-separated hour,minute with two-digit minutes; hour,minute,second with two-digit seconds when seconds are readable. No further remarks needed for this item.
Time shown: 12,00
